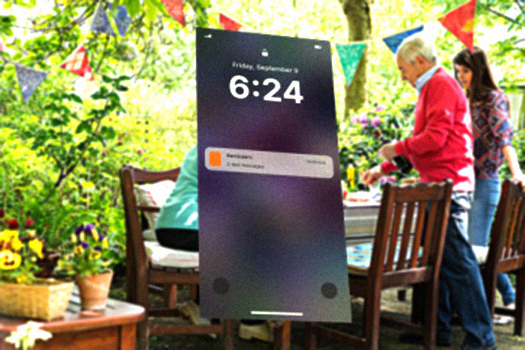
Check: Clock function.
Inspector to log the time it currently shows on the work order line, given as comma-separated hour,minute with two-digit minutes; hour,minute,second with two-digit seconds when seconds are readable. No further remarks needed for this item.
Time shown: 6,24
